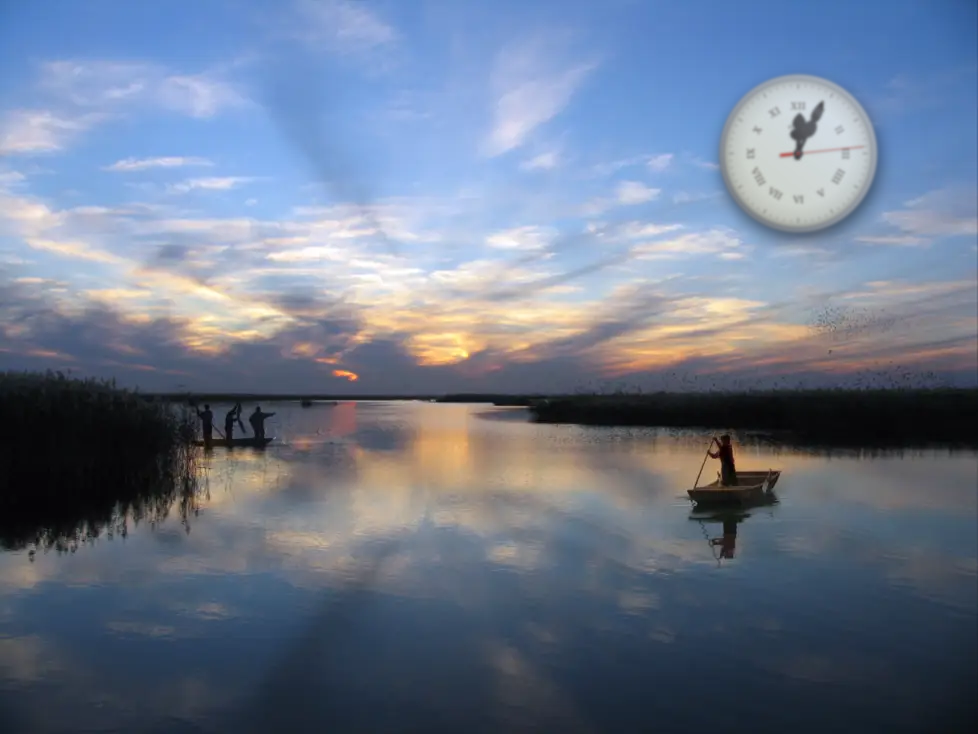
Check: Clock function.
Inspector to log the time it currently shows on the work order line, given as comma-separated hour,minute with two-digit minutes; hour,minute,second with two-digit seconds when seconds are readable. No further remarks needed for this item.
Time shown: 12,04,14
